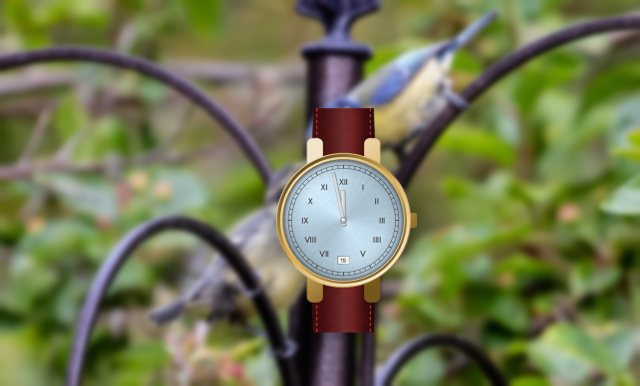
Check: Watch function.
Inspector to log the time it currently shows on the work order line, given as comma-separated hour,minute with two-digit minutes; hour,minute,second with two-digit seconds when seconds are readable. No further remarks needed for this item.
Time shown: 11,58
